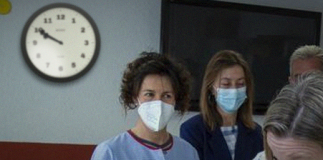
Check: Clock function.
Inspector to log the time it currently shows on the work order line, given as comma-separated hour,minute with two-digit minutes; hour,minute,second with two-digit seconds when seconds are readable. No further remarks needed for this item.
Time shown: 9,50
